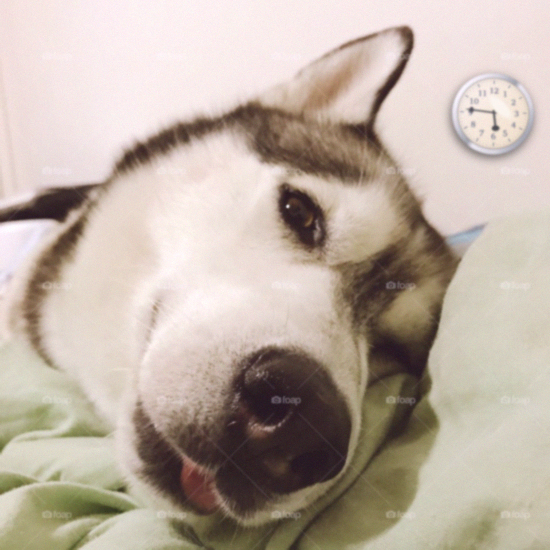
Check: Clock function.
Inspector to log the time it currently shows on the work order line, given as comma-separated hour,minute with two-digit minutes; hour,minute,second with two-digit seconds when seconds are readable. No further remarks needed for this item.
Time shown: 5,46
